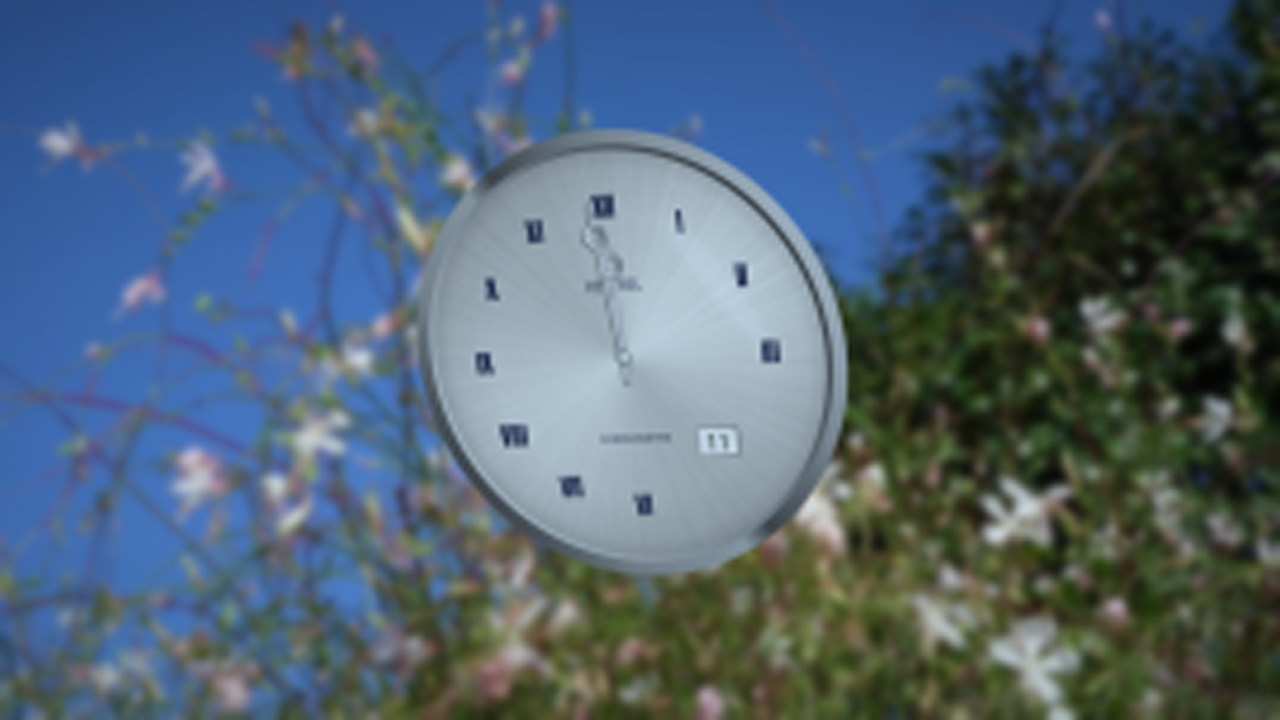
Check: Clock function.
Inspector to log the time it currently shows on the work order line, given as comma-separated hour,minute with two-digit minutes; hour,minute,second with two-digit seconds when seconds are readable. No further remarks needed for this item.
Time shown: 11,59
